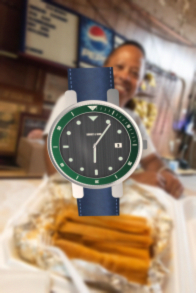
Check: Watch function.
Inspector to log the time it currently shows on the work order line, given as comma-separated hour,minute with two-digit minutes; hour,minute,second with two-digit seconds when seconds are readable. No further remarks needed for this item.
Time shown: 6,06
